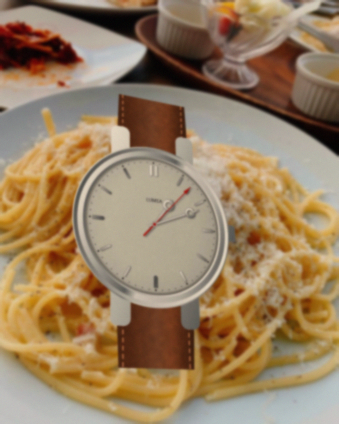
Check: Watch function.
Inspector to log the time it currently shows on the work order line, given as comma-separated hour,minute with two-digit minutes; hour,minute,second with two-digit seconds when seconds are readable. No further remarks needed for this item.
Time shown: 1,11,07
